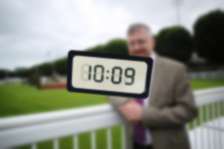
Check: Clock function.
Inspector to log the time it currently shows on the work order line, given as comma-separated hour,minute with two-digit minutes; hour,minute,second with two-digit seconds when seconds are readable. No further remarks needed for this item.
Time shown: 10,09
